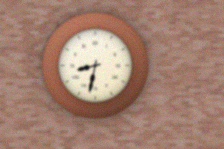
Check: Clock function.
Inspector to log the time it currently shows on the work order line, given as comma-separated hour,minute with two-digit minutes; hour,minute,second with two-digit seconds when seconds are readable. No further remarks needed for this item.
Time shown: 8,32
